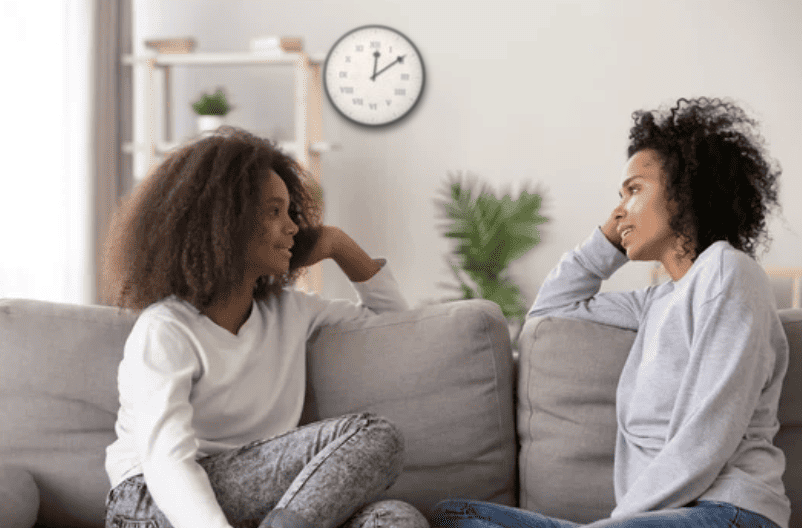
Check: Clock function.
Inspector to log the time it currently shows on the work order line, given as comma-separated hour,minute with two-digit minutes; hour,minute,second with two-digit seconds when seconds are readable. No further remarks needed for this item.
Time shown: 12,09
